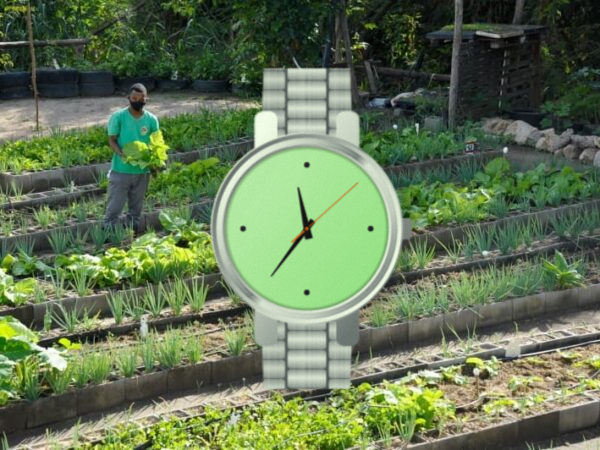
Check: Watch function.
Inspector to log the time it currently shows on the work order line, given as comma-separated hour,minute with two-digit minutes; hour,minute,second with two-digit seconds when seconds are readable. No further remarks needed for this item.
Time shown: 11,36,08
